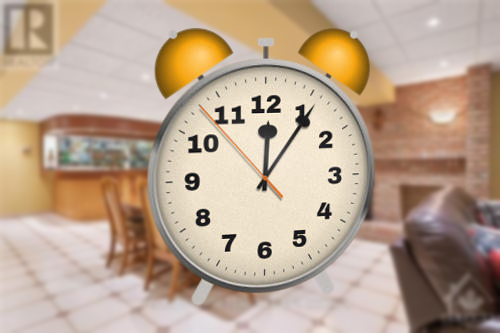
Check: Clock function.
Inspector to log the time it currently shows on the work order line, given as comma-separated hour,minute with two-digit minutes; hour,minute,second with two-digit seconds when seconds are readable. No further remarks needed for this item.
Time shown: 12,05,53
